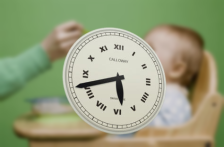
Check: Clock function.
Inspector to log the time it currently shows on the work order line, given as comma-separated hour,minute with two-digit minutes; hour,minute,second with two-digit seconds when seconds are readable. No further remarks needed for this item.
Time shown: 5,42
